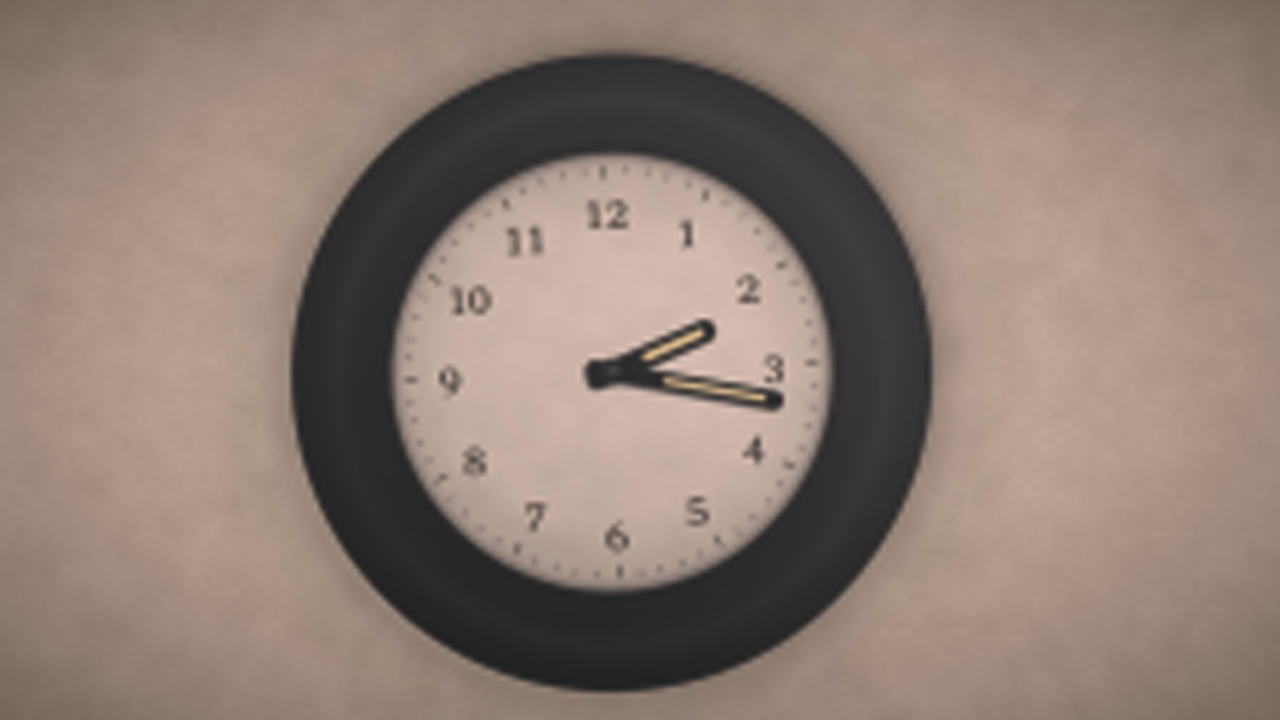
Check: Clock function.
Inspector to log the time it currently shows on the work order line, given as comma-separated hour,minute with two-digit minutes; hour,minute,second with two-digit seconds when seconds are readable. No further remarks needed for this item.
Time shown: 2,17
